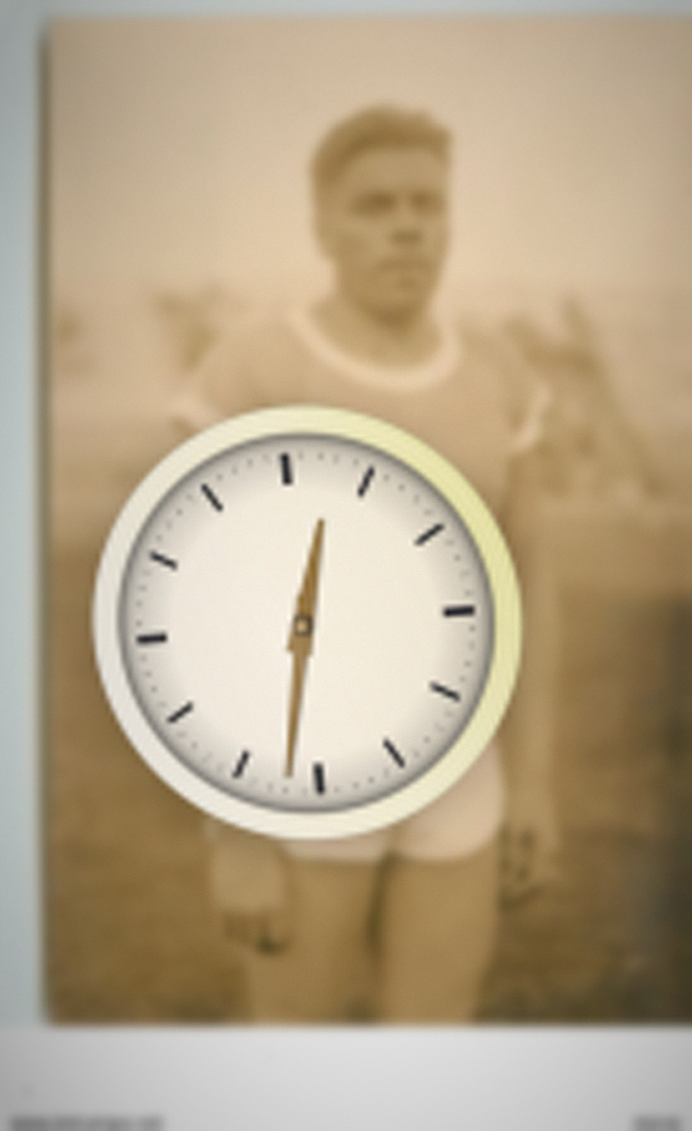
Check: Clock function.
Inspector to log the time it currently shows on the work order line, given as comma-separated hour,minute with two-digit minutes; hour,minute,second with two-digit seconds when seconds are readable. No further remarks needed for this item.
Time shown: 12,32
